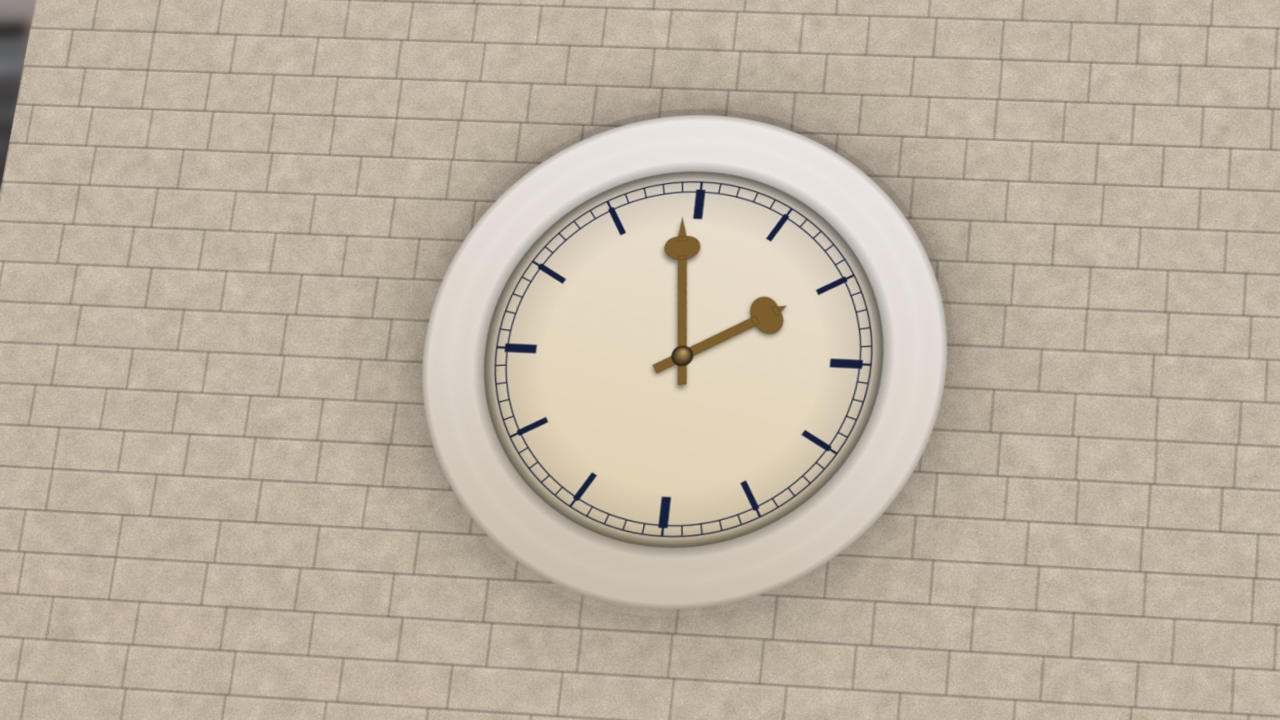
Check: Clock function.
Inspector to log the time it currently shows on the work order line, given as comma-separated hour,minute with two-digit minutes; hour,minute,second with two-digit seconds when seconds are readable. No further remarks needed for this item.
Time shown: 1,59
